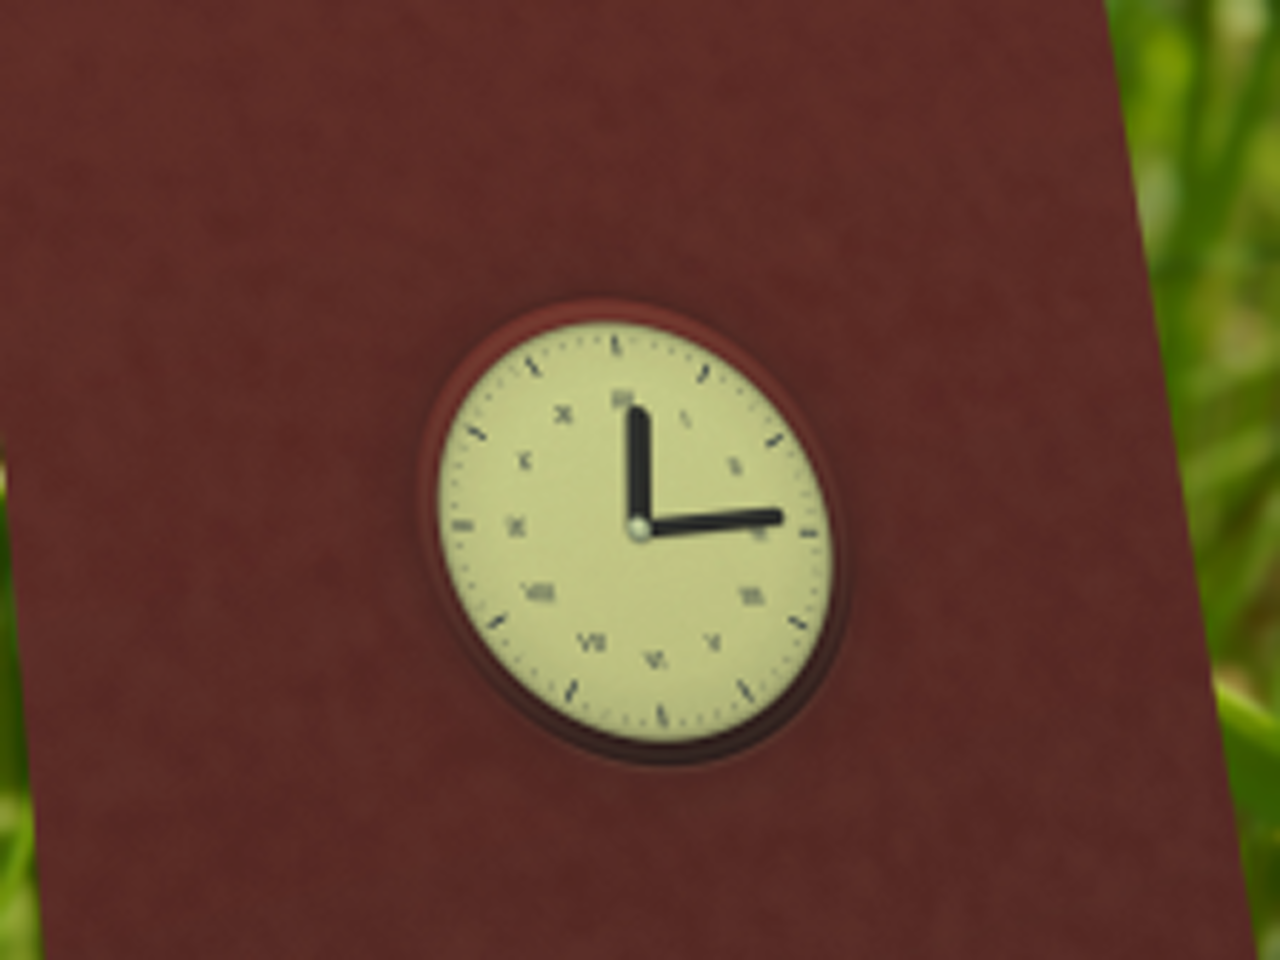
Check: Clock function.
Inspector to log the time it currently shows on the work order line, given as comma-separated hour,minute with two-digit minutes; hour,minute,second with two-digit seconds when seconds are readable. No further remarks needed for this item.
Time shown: 12,14
